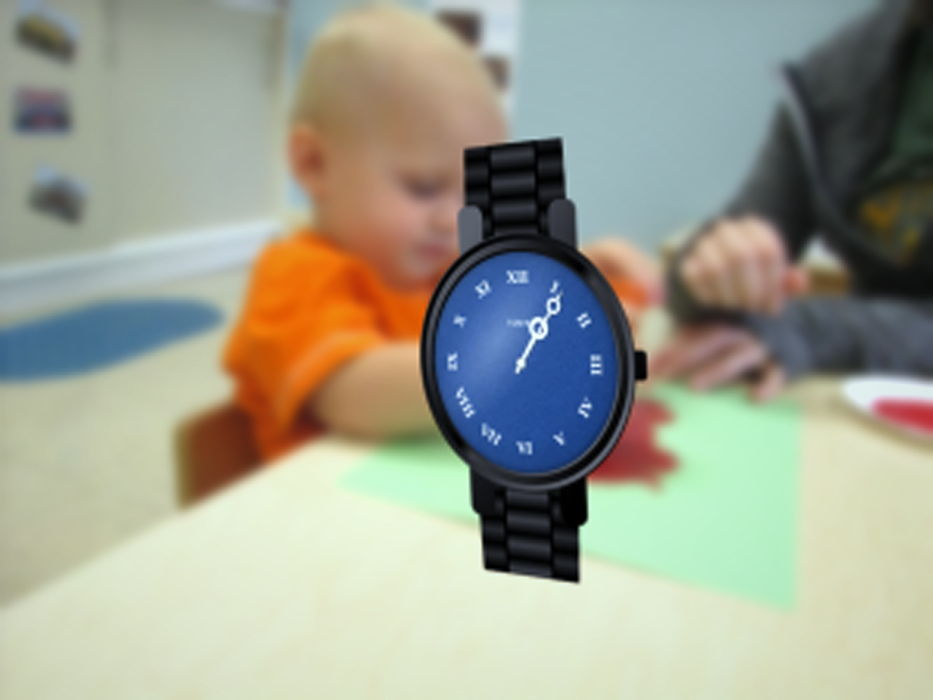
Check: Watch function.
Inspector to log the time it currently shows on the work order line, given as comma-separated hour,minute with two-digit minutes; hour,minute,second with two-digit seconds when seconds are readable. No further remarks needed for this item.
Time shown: 1,06
